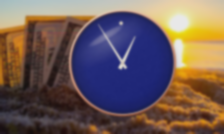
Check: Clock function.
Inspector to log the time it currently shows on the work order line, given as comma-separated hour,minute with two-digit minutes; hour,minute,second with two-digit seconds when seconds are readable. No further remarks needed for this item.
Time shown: 12,55
